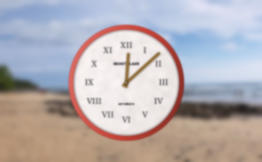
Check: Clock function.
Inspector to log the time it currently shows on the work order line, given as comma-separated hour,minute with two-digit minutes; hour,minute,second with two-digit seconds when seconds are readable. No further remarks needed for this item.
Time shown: 12,08
